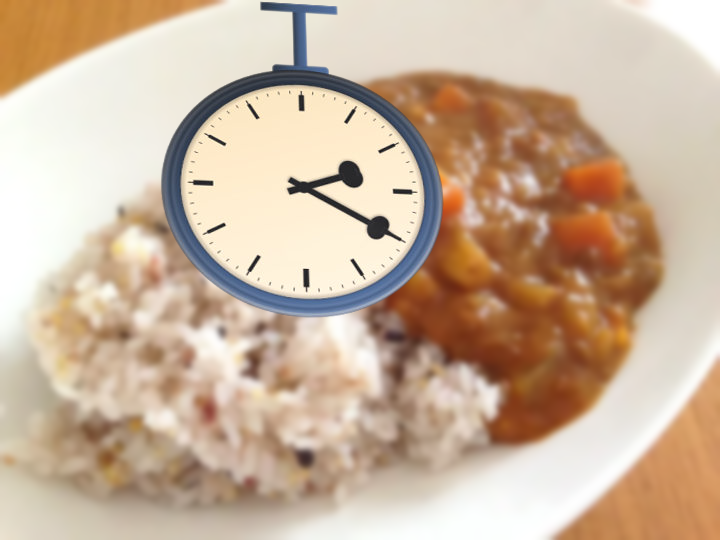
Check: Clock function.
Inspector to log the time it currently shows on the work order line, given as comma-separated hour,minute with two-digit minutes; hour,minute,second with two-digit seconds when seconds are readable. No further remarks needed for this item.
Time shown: 2,20
